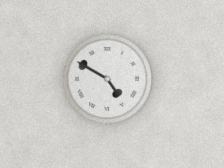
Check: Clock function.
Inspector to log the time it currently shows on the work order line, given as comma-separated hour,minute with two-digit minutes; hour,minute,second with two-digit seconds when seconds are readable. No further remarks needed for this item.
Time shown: 4,50
